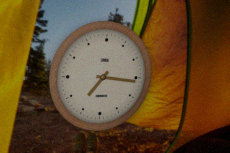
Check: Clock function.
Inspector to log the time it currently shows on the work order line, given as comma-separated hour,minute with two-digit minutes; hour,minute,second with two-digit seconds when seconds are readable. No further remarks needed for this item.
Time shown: 7,16
